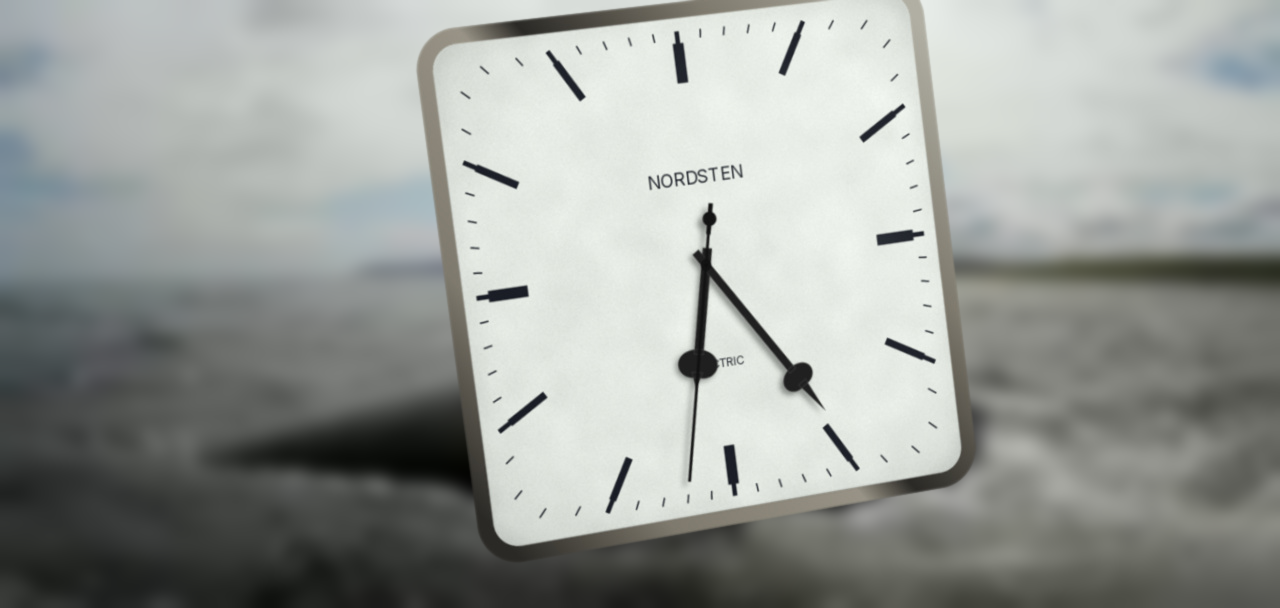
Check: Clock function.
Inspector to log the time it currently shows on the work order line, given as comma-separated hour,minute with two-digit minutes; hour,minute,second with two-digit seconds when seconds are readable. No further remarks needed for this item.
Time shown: 6,24,32
